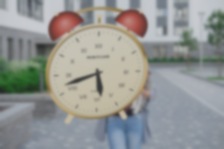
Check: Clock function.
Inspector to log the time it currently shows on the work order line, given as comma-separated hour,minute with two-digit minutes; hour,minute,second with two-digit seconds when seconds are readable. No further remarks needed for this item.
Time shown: 5,42
